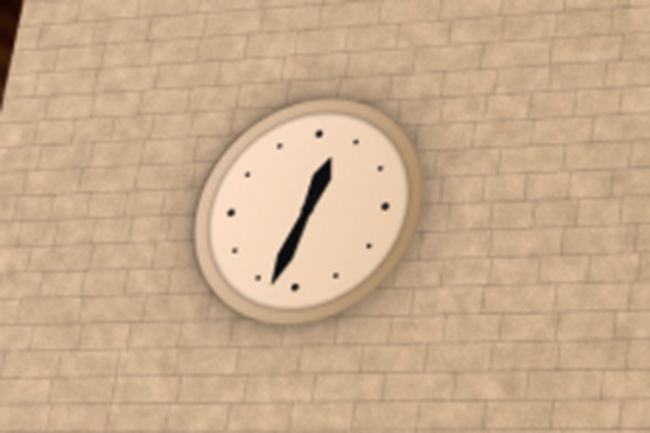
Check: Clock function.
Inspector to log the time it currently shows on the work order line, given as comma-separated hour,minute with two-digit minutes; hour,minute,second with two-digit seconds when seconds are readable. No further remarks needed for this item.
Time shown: 12,33
